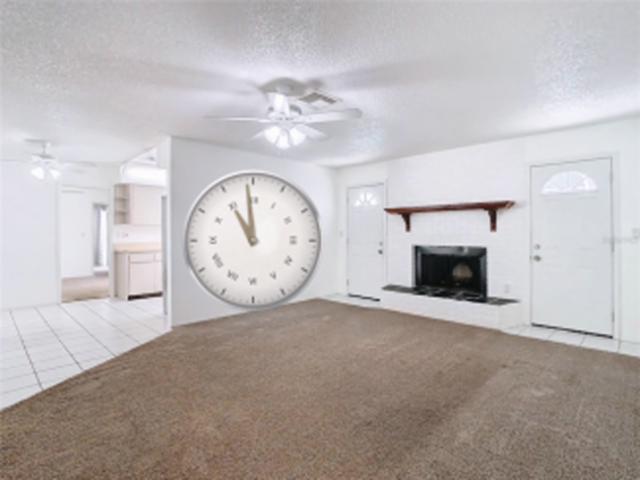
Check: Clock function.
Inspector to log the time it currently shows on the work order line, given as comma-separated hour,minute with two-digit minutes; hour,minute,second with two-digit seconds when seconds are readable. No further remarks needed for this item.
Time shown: 10,59
